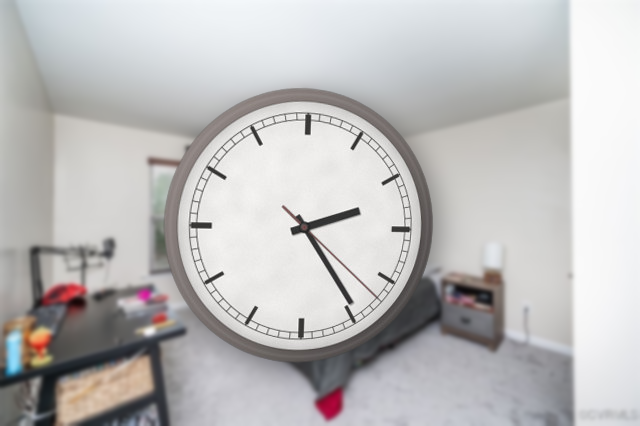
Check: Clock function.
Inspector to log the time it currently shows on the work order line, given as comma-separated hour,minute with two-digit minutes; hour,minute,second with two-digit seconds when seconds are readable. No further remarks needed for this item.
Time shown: 2,24,22
